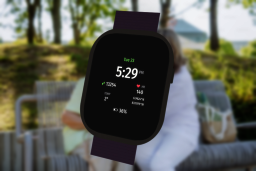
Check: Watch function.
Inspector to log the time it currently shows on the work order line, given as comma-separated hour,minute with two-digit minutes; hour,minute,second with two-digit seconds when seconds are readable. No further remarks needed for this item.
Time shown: 5,29
